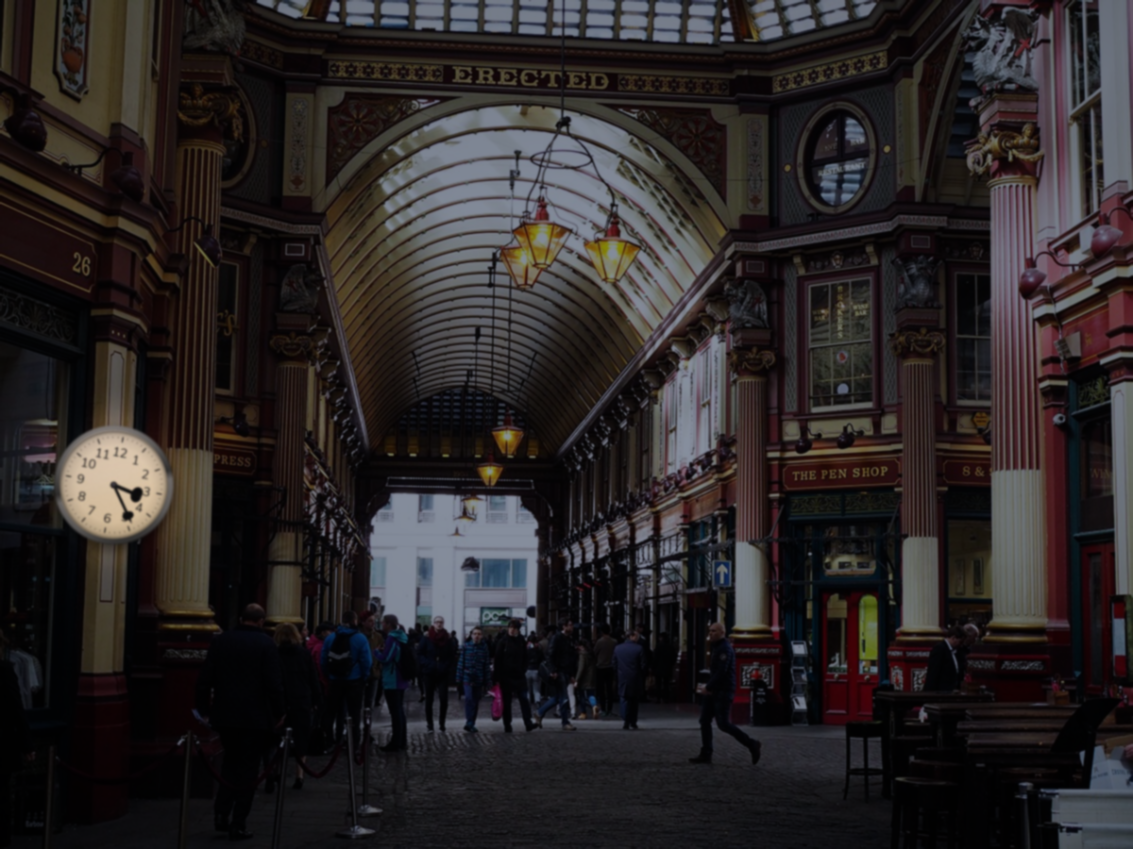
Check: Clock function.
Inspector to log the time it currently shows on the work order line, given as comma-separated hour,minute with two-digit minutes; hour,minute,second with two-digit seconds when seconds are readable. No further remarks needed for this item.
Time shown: 3,24
